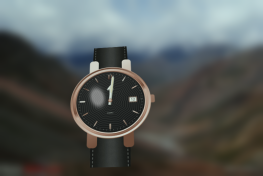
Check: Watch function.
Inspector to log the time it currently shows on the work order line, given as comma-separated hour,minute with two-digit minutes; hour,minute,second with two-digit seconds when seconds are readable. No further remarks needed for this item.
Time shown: 12,01
